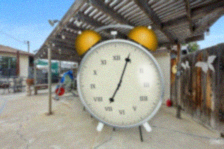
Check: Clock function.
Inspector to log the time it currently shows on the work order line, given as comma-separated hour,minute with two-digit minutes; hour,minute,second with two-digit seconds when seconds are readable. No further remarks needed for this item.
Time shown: 7,04
